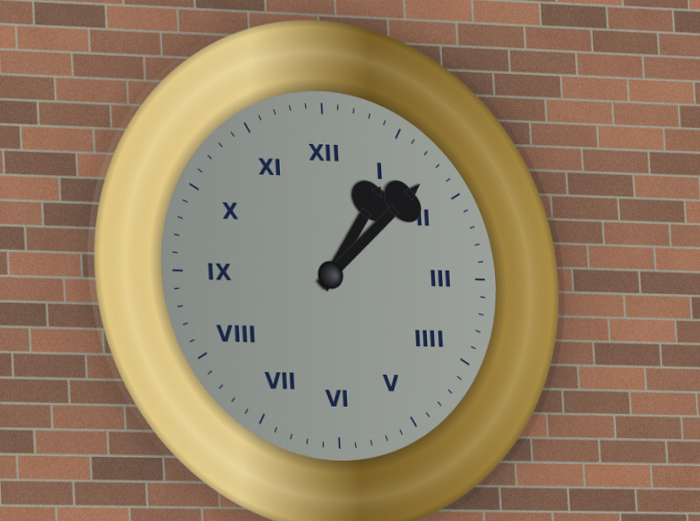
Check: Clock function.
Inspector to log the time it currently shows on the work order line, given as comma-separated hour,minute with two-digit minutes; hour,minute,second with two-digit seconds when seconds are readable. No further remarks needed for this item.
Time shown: 1,08
